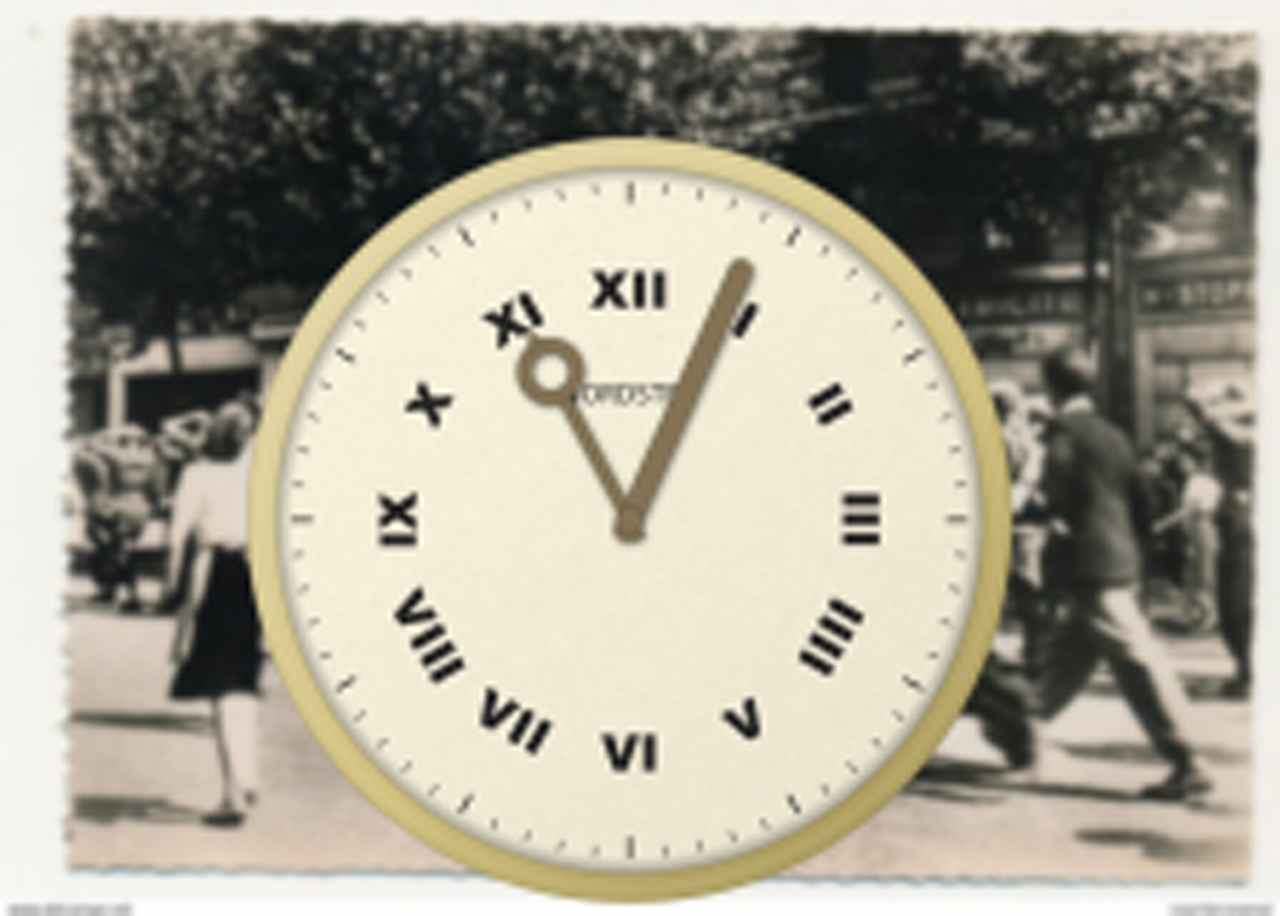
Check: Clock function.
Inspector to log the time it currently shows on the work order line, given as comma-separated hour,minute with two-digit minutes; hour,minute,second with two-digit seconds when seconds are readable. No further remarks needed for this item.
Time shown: 11,04
